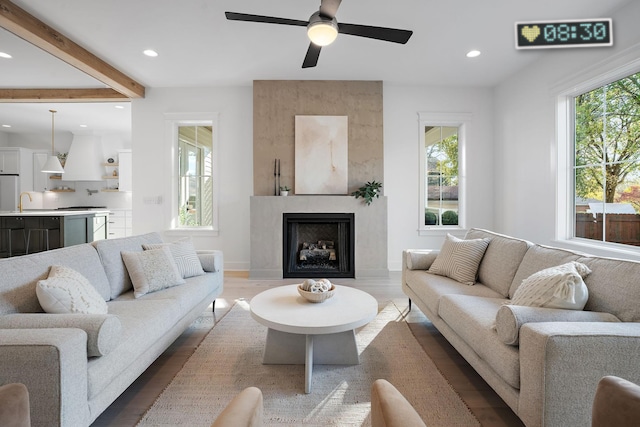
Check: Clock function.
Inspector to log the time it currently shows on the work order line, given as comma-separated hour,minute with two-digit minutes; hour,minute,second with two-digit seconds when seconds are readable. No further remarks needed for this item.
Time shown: 8,30
